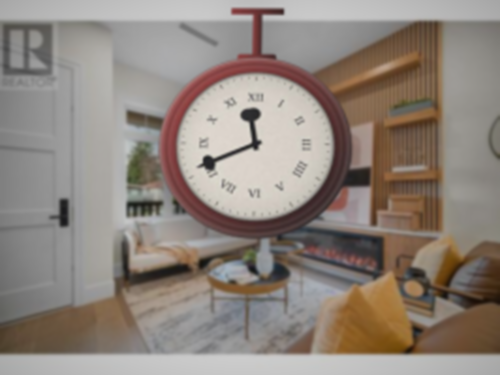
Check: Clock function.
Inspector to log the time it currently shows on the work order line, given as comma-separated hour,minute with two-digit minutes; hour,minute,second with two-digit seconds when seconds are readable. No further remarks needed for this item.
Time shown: 11,41
